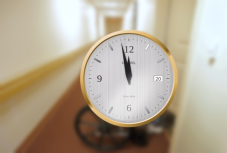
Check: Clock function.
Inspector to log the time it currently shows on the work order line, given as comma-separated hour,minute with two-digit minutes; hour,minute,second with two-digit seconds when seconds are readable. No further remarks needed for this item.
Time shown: 11,58
